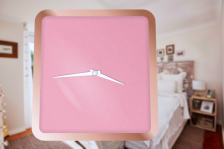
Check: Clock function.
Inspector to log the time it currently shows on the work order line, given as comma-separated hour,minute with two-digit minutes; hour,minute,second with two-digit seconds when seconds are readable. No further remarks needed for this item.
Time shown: 3,44
